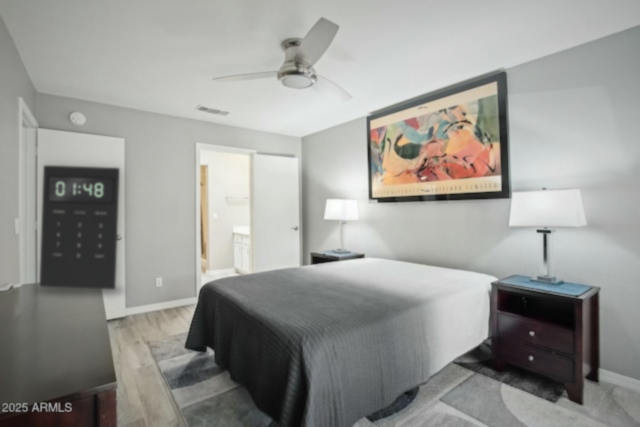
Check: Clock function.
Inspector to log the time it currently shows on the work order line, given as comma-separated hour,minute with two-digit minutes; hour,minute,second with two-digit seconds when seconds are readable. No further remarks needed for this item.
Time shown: 1,48
